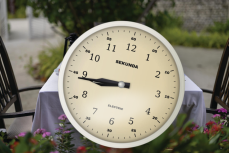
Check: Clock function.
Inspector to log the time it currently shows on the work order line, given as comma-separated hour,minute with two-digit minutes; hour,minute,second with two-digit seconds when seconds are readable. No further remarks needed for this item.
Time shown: 8,44
